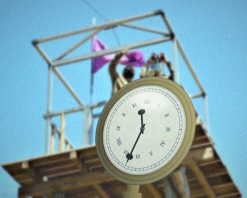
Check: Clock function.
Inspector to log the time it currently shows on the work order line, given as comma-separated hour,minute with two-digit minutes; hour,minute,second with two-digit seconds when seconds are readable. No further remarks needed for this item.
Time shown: 11,33
